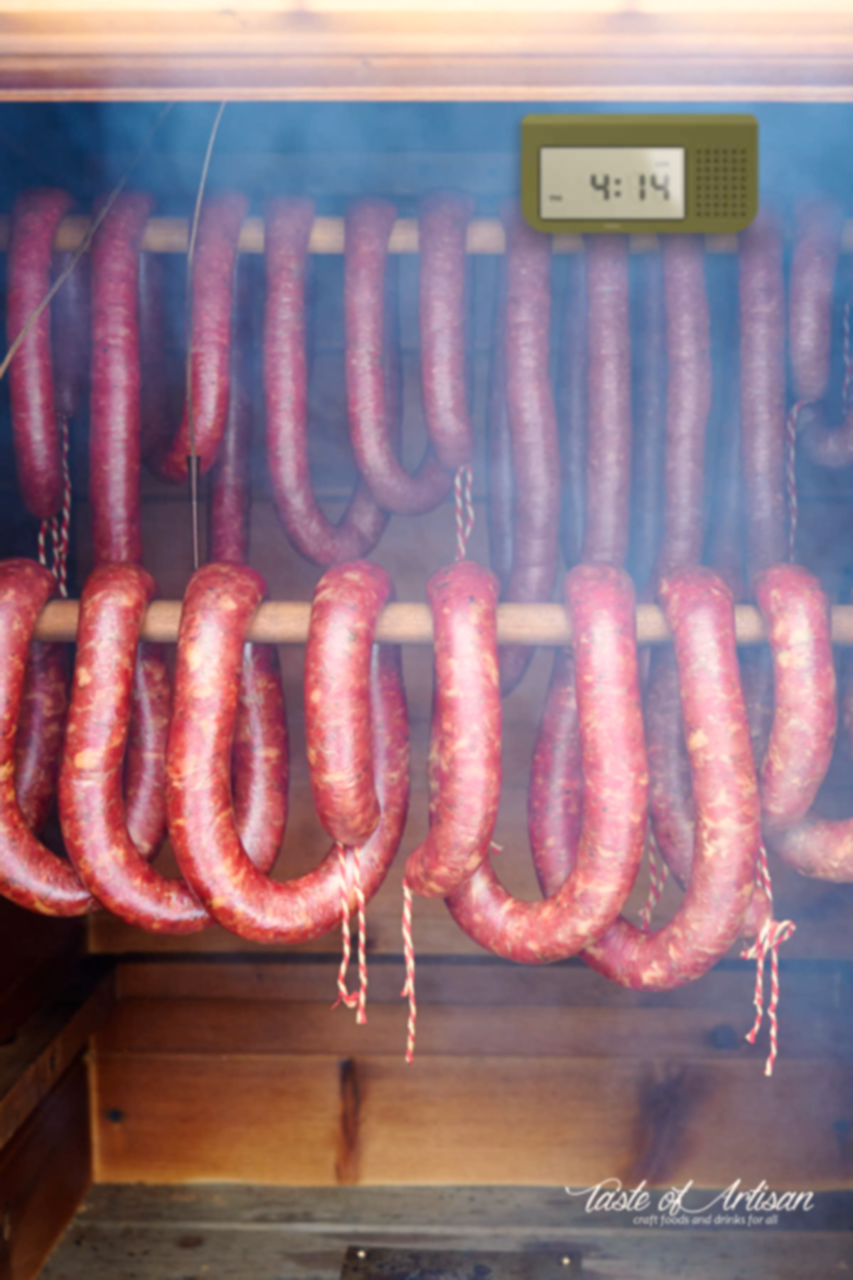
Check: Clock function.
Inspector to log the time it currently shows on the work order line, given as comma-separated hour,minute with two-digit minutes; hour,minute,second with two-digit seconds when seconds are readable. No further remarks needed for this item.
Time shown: 4,14
